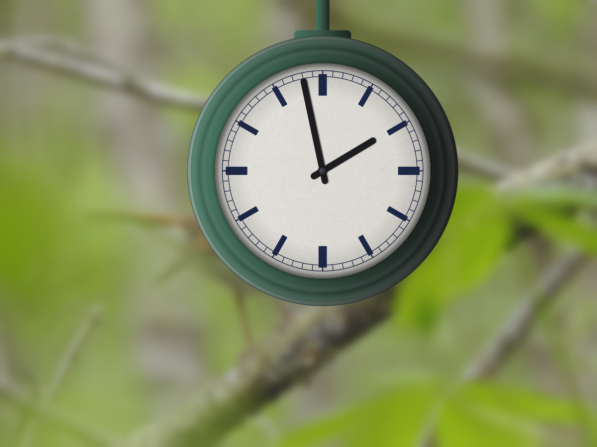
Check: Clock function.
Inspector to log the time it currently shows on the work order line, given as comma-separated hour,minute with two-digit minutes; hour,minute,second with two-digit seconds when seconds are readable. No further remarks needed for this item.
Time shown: 1,58
